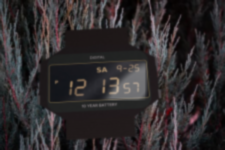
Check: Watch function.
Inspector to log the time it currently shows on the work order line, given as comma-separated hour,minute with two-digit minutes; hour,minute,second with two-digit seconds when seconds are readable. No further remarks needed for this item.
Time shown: 12,13,57
